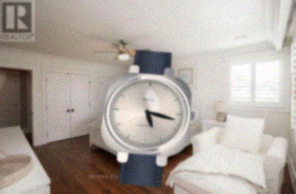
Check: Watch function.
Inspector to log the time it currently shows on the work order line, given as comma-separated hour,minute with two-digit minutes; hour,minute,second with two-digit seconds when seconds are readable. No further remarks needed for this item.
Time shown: 5,17
